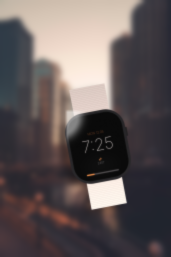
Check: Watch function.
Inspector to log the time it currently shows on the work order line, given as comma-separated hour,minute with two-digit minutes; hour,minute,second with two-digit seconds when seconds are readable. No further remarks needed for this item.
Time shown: 7,25
